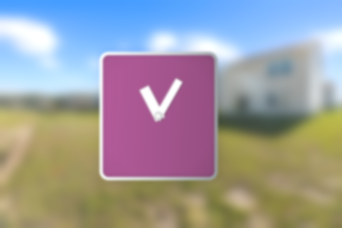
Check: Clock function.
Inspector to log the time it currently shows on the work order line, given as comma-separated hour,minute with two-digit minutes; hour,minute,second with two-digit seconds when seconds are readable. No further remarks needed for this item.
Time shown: 11,05
